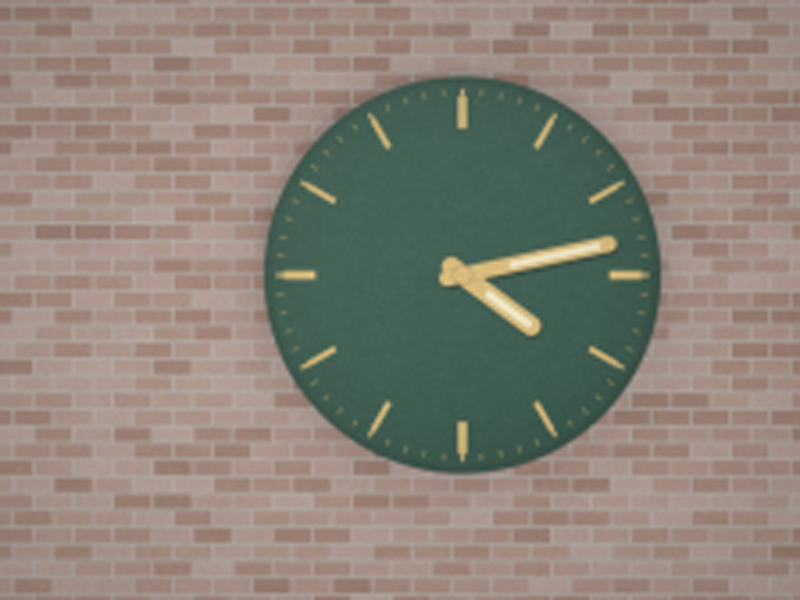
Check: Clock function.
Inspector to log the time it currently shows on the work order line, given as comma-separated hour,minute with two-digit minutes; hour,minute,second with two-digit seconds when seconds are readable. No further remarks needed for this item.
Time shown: 4,13
